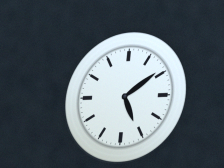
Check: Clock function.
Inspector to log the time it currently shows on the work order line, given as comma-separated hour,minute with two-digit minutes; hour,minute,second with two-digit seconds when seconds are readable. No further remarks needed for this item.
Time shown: 5,09
